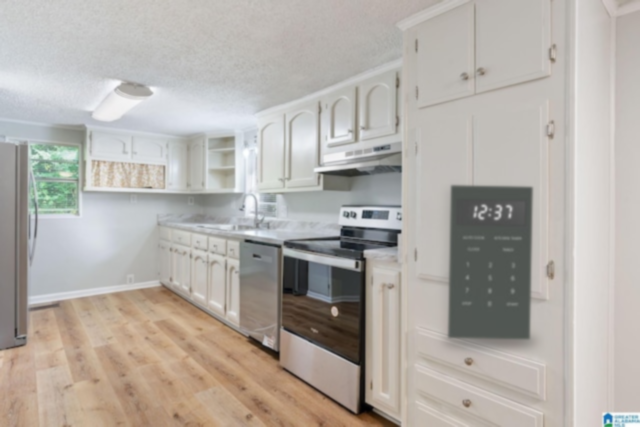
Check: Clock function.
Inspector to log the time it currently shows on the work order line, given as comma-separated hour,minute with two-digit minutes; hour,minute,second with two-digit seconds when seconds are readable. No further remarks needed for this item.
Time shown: 12,37
